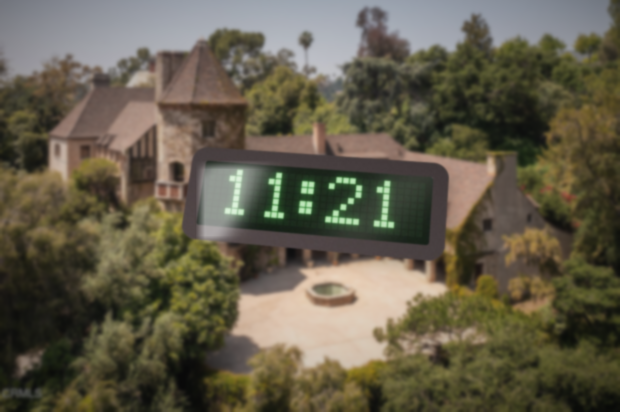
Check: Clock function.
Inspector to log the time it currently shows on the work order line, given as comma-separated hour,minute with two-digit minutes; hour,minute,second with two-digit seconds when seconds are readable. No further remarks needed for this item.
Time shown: 11,21
